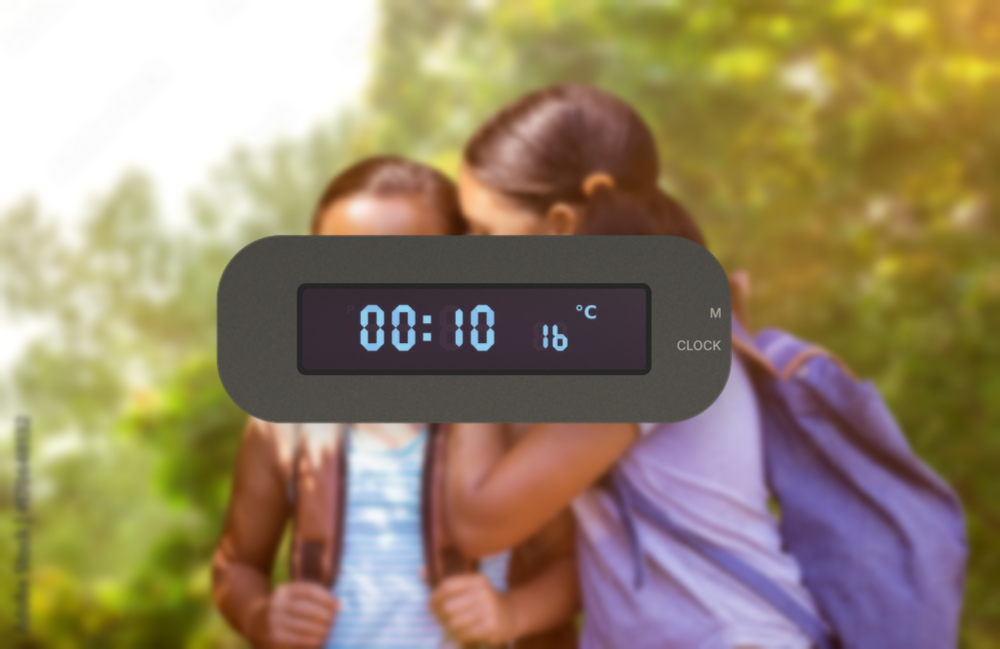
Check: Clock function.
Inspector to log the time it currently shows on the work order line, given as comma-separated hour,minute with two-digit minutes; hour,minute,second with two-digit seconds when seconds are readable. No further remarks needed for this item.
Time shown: 0,10
